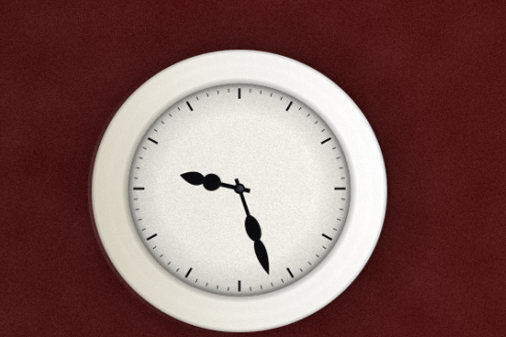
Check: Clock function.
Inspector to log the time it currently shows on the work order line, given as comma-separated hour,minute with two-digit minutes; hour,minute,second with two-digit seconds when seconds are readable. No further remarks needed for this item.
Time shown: 9,27
